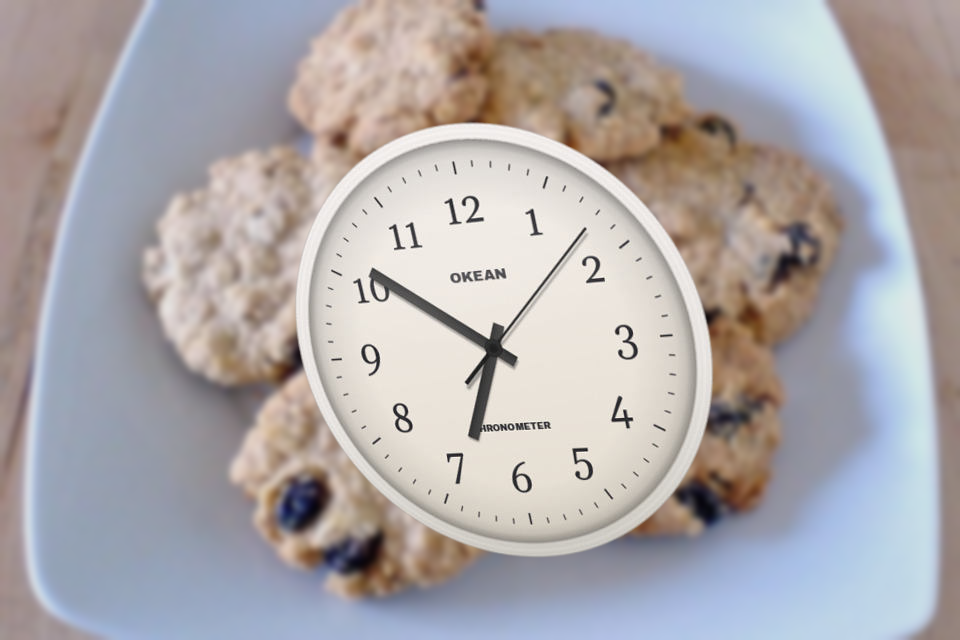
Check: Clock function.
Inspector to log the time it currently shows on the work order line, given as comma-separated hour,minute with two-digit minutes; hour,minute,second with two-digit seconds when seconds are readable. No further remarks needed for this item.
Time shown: 6,51,08
